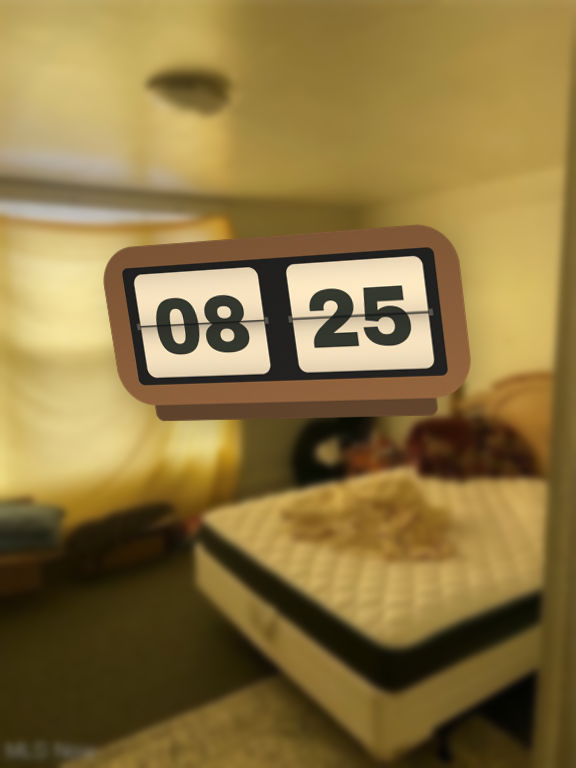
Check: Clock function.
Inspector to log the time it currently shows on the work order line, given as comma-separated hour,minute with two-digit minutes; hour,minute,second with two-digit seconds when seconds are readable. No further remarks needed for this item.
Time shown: 8,25
